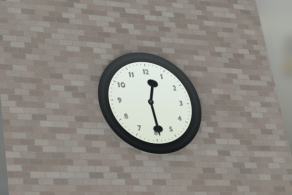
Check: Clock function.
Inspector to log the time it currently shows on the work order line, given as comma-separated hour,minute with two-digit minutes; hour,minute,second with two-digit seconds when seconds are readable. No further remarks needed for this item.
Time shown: 12,29
